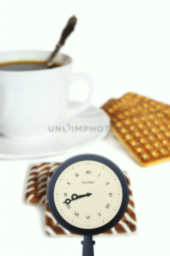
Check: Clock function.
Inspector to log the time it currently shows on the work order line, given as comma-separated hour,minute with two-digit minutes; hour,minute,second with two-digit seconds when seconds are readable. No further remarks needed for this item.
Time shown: 8,42
